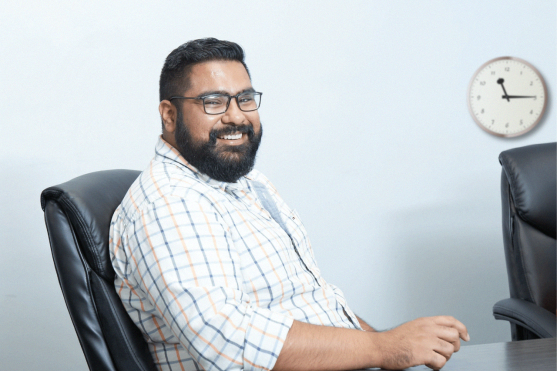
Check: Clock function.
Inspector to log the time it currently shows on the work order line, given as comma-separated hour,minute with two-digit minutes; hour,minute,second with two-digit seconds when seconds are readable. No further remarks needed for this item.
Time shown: 11,15
